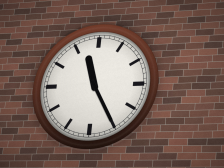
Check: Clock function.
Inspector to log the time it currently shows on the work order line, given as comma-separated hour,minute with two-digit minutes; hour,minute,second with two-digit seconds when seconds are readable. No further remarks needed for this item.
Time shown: 11,25
